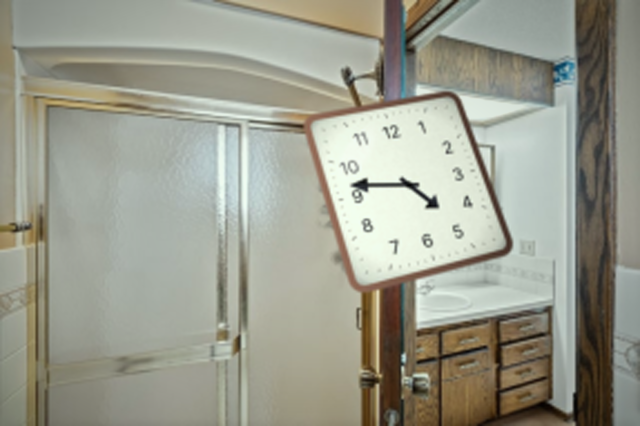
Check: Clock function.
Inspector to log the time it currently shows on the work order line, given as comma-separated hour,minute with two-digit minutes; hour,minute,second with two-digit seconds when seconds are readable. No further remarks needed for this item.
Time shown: 4,47
